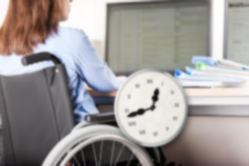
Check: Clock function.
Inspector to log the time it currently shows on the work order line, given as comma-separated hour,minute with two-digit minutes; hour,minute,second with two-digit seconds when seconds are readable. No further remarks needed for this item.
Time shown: 12,43
